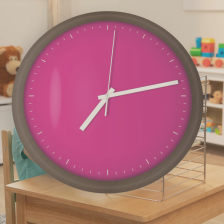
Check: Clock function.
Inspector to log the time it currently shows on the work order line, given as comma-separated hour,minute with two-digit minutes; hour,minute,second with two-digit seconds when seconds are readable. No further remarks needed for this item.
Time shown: 7,13,01
